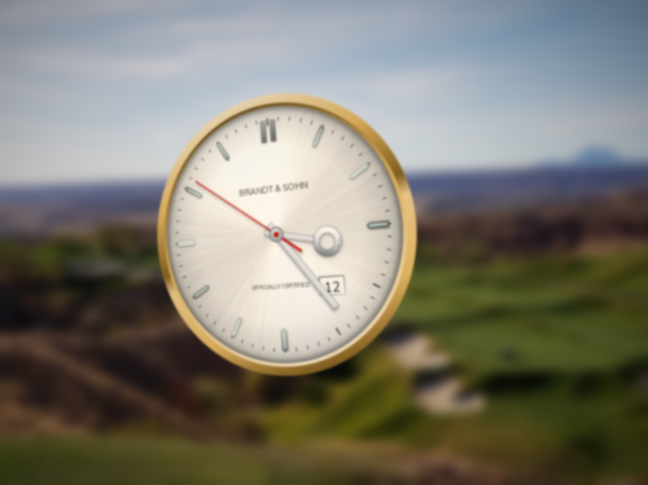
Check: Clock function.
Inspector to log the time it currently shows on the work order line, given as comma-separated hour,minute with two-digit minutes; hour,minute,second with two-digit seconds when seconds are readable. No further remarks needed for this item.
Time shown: 3,23,51
